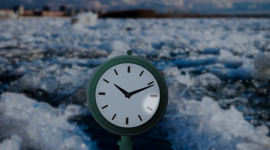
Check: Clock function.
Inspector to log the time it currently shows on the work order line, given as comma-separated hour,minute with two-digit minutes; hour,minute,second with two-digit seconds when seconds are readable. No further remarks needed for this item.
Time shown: 10,11
